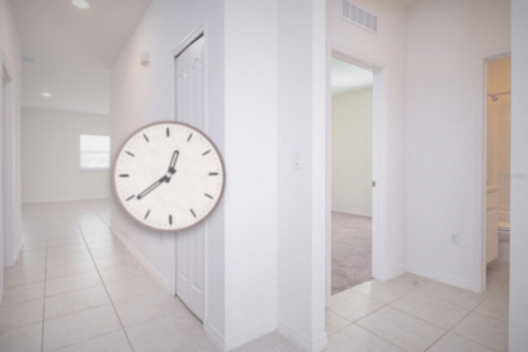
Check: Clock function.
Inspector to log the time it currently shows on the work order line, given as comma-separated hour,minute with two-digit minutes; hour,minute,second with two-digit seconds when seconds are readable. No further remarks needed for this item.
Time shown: 12,39
